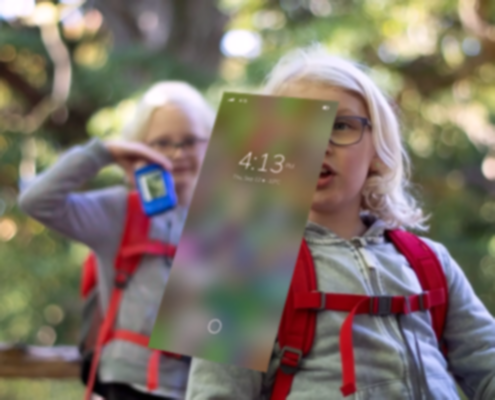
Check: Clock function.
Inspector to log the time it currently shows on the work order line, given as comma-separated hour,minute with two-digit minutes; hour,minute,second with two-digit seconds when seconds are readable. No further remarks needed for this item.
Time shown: 4,13
